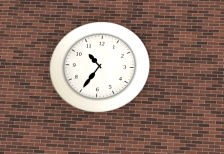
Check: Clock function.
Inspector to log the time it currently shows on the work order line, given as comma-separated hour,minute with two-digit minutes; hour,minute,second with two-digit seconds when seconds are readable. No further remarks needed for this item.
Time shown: 10,35
